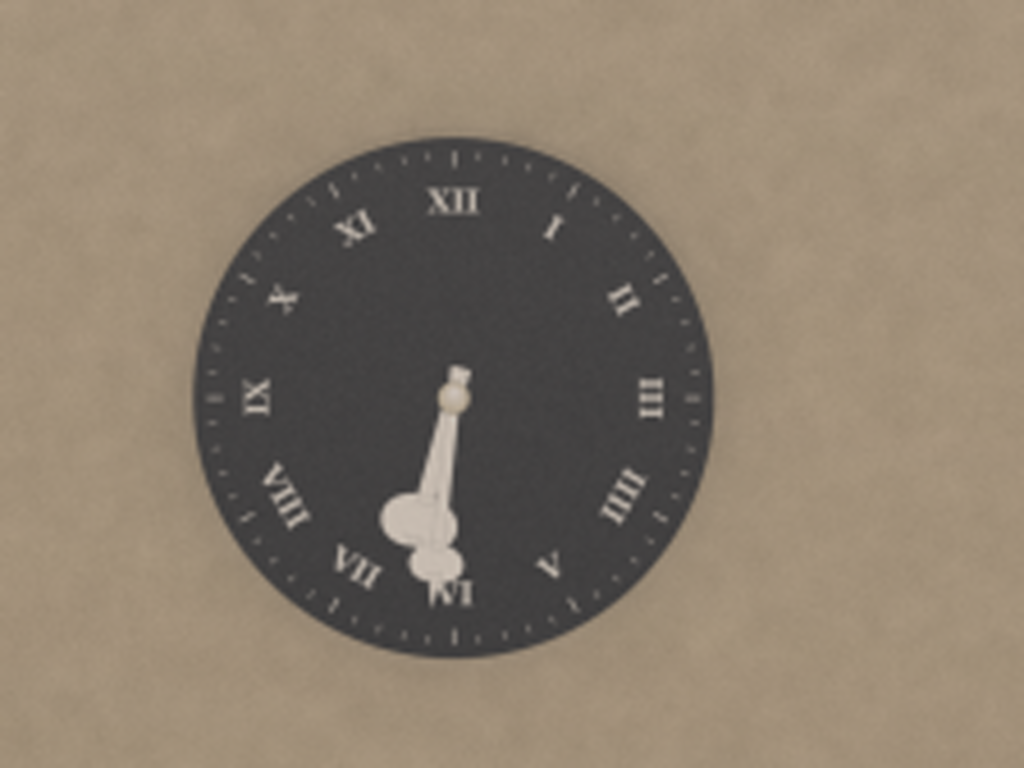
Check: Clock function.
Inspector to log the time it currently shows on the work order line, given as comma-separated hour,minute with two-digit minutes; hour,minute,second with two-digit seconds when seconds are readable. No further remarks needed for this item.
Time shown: 6,31
